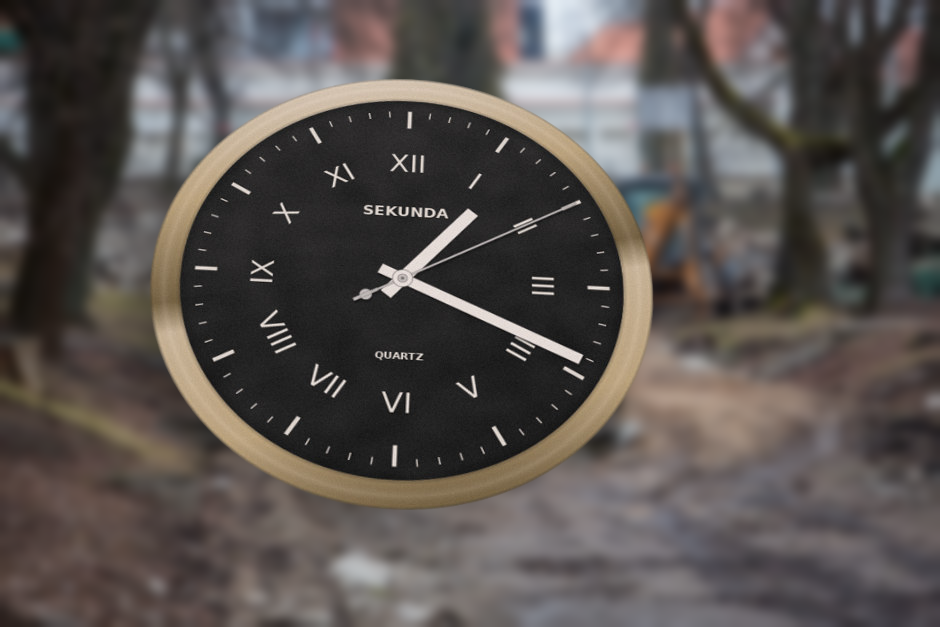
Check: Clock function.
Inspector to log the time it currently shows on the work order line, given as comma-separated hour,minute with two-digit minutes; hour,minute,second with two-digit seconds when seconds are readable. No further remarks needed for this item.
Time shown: 1,19,10
